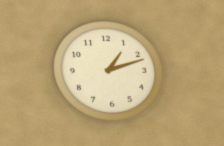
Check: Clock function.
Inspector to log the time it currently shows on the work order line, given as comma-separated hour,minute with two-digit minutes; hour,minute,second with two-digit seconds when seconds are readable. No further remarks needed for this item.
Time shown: 1,12
